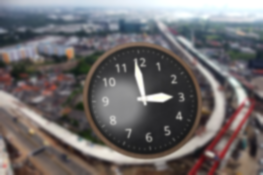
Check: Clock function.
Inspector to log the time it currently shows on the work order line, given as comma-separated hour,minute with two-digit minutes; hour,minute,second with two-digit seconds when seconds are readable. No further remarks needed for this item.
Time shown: 2,59
